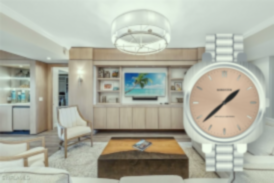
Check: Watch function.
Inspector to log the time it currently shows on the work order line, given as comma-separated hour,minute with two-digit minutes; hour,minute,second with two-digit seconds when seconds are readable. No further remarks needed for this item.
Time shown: 1,38
